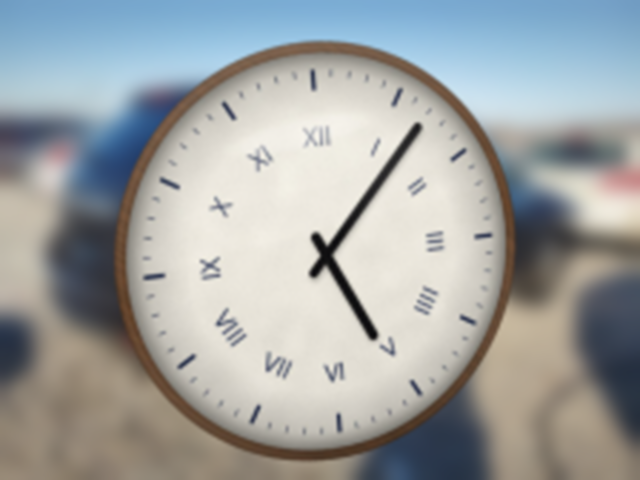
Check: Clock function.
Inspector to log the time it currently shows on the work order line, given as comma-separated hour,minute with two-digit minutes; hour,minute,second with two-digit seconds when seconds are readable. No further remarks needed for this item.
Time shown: 5,07
